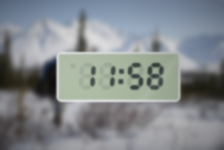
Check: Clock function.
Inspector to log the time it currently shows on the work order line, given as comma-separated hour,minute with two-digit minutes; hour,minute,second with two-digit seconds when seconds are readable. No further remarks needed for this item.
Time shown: 11,58
